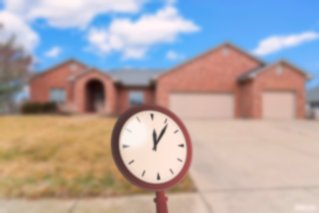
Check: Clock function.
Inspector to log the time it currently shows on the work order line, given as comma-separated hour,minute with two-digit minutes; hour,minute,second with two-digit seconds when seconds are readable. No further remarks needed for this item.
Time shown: 12,06
